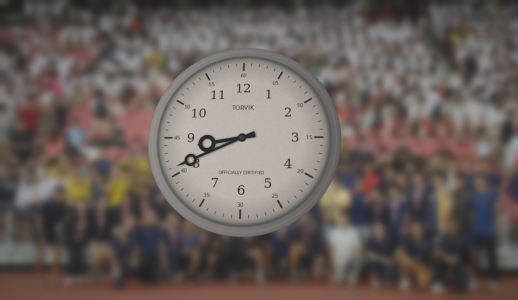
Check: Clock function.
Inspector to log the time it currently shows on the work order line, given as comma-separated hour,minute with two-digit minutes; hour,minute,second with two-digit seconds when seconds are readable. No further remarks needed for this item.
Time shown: 8,41
